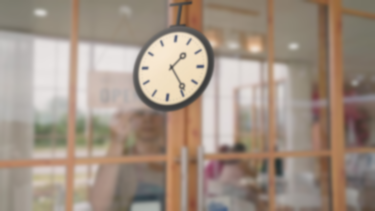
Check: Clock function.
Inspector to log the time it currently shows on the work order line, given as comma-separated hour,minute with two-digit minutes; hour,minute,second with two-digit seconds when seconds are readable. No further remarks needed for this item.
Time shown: 1,24
